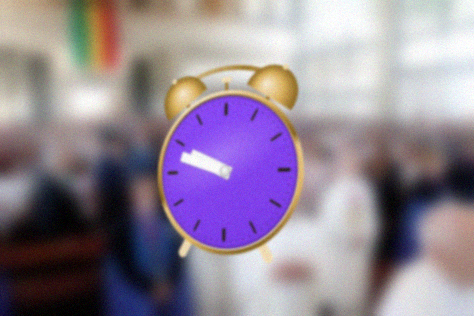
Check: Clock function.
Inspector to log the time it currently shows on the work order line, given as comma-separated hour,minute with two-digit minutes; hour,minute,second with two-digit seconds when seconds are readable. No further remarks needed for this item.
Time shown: 9,48
